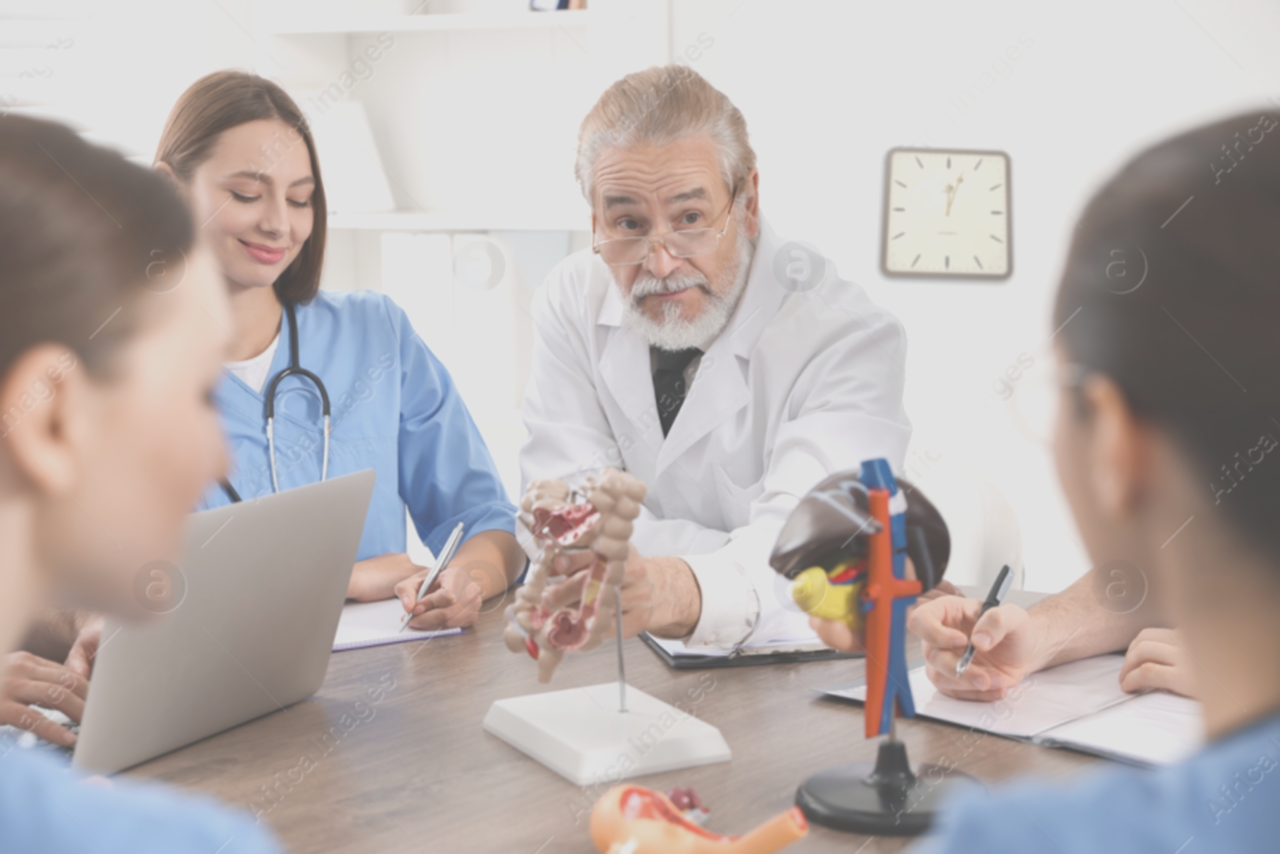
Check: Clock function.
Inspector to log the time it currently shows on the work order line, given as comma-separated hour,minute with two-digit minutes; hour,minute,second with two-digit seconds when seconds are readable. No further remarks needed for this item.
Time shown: 12,03
